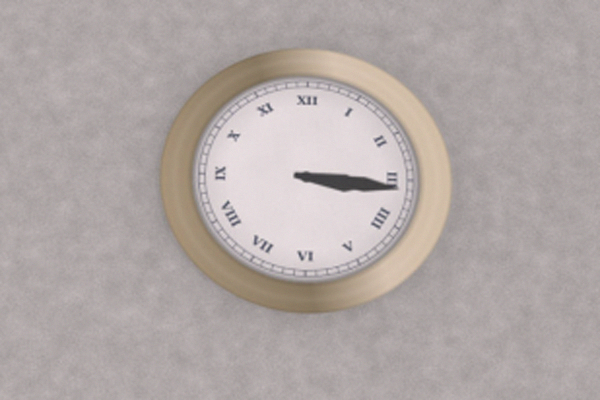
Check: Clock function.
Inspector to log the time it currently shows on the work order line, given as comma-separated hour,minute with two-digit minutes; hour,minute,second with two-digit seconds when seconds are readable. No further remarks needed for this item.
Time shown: 3,16
